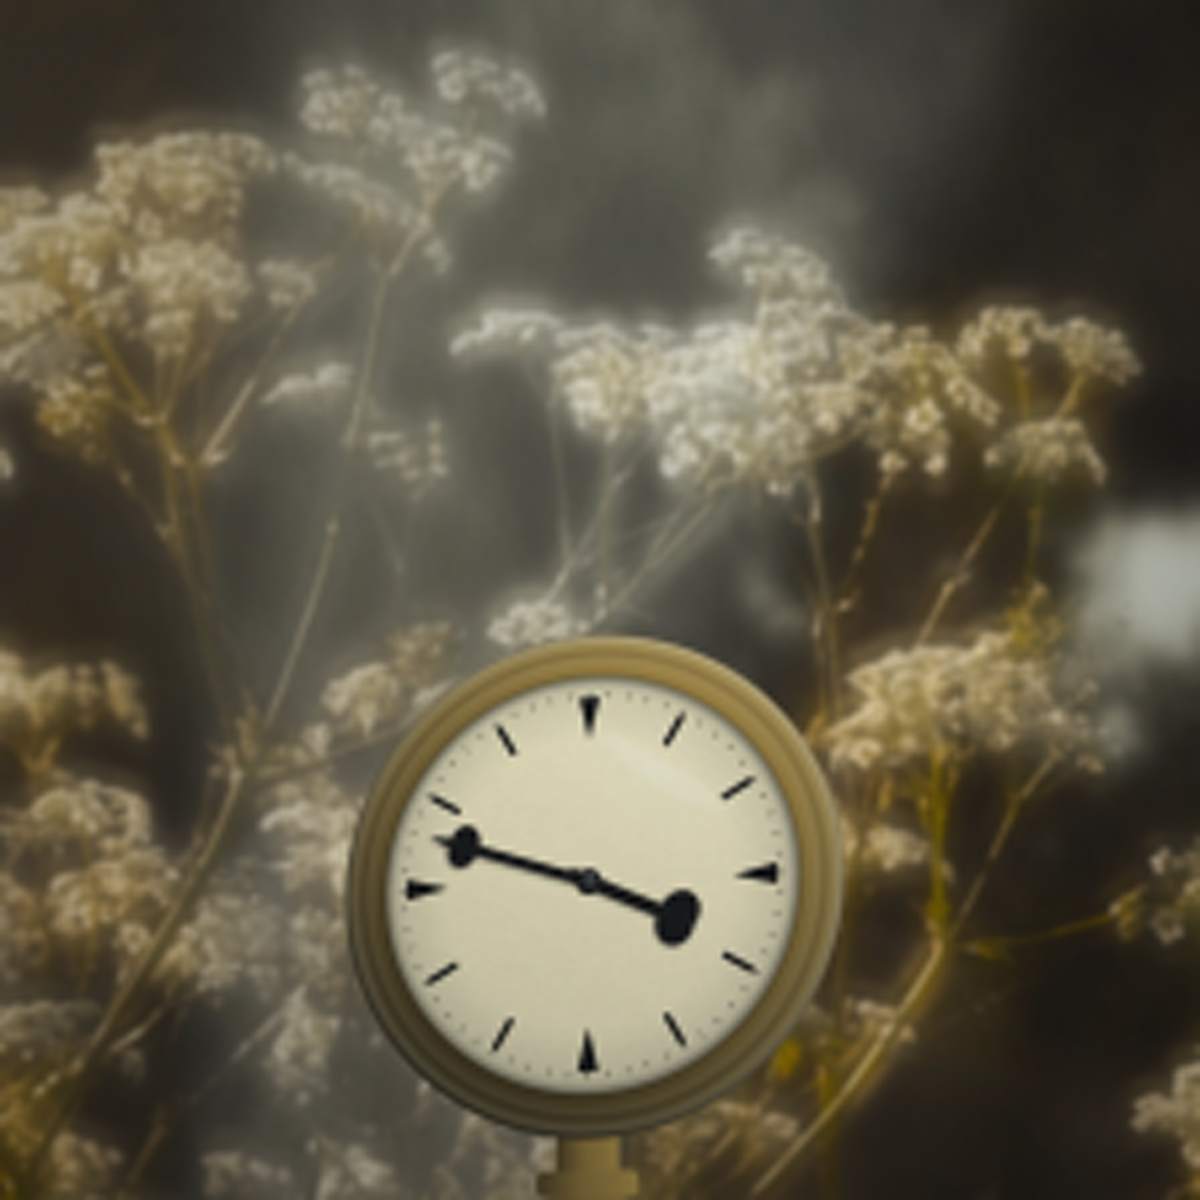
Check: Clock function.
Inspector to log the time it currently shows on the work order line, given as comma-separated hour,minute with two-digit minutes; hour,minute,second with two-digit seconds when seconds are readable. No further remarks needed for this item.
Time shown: 3,48
